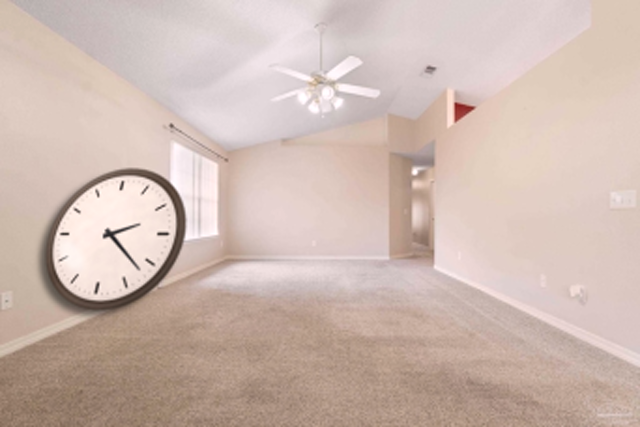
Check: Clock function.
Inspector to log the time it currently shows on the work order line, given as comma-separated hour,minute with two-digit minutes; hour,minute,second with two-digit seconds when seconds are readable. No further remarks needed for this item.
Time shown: 2,22
